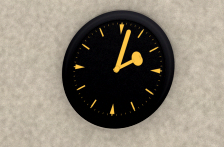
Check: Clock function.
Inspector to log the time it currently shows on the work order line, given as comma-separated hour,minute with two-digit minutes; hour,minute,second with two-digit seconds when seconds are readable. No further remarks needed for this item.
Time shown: 2,02
